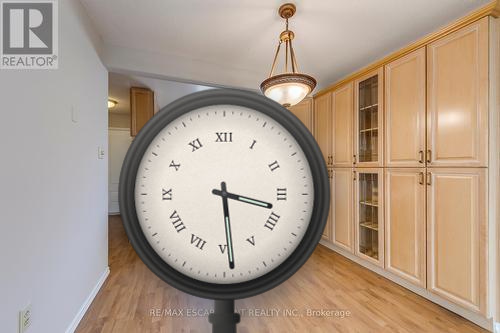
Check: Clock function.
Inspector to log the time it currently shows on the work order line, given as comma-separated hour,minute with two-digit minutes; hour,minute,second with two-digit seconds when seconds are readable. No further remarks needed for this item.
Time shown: 3,29
